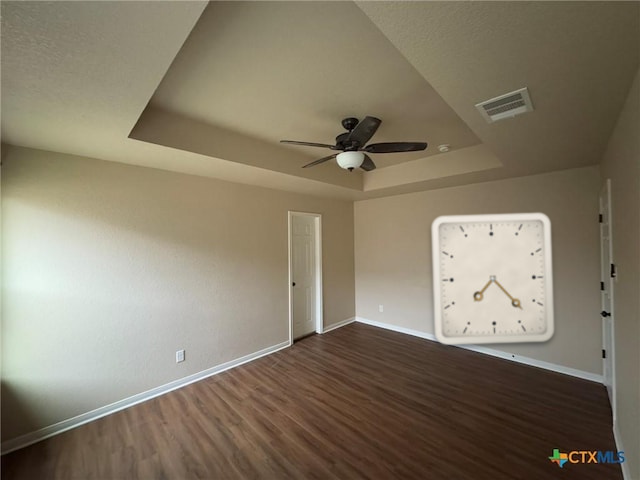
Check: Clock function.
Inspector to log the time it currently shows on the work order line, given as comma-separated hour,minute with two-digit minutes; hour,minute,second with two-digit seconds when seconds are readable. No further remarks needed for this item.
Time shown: 7,23
